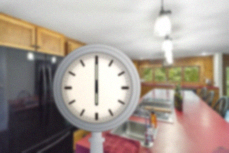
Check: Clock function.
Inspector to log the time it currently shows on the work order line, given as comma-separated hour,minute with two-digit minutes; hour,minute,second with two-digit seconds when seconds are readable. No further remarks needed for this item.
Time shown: 6,00
